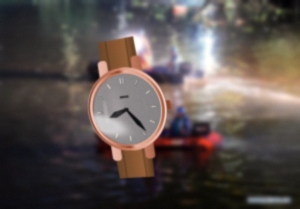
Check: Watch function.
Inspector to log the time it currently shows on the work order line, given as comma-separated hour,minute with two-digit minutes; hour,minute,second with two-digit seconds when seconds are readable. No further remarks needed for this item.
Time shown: 8,24
